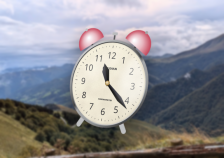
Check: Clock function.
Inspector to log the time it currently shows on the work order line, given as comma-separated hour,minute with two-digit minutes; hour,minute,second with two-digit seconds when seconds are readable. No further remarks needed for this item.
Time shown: 11,22
